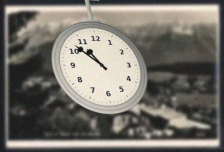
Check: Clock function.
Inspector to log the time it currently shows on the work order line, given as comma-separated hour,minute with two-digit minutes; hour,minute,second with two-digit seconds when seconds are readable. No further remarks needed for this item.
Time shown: 10,52
